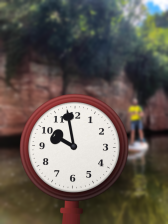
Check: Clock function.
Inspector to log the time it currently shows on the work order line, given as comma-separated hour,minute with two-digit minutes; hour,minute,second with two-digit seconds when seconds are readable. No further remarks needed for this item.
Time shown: 9,58
